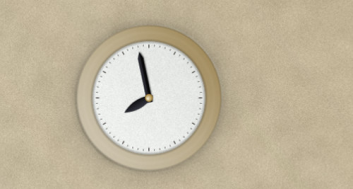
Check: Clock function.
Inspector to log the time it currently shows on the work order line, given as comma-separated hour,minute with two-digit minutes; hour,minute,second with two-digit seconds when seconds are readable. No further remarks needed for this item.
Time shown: 7,58
